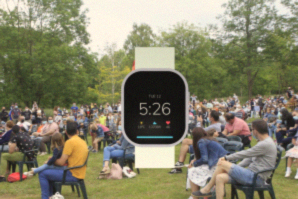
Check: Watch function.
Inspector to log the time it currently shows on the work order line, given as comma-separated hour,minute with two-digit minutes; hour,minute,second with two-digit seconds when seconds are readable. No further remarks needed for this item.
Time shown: 5,26
